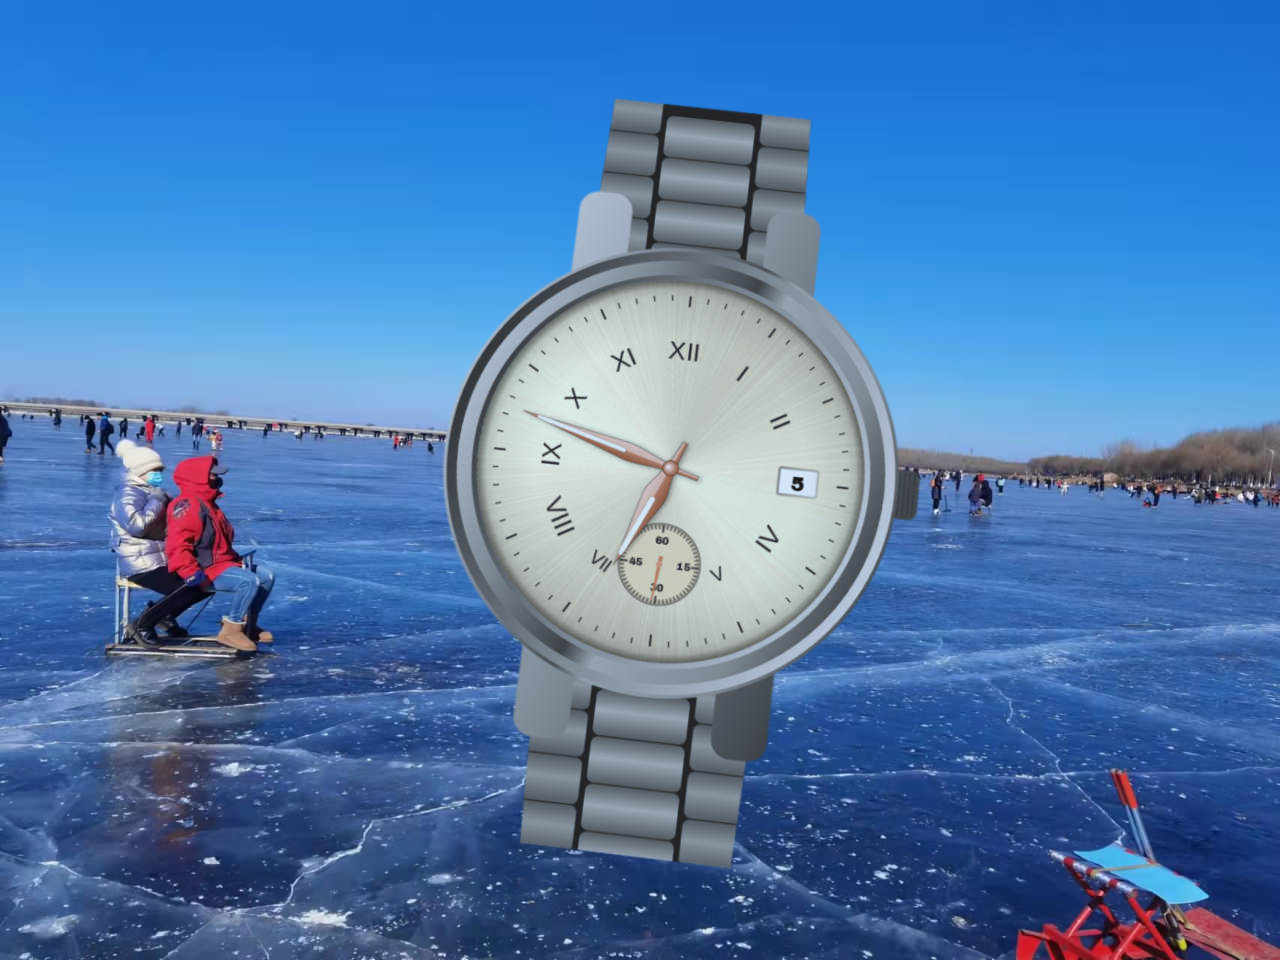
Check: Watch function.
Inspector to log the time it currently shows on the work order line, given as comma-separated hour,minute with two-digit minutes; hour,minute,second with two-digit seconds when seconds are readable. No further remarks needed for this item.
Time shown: 6,47,31
